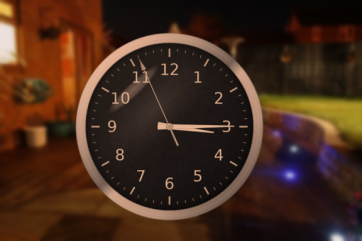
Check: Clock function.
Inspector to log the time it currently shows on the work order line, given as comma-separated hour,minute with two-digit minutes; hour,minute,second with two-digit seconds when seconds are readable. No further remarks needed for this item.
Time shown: 3,14,56
